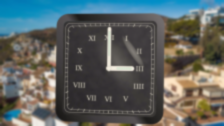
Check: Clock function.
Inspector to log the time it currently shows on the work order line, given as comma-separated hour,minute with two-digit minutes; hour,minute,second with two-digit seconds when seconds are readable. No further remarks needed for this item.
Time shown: 3,00
